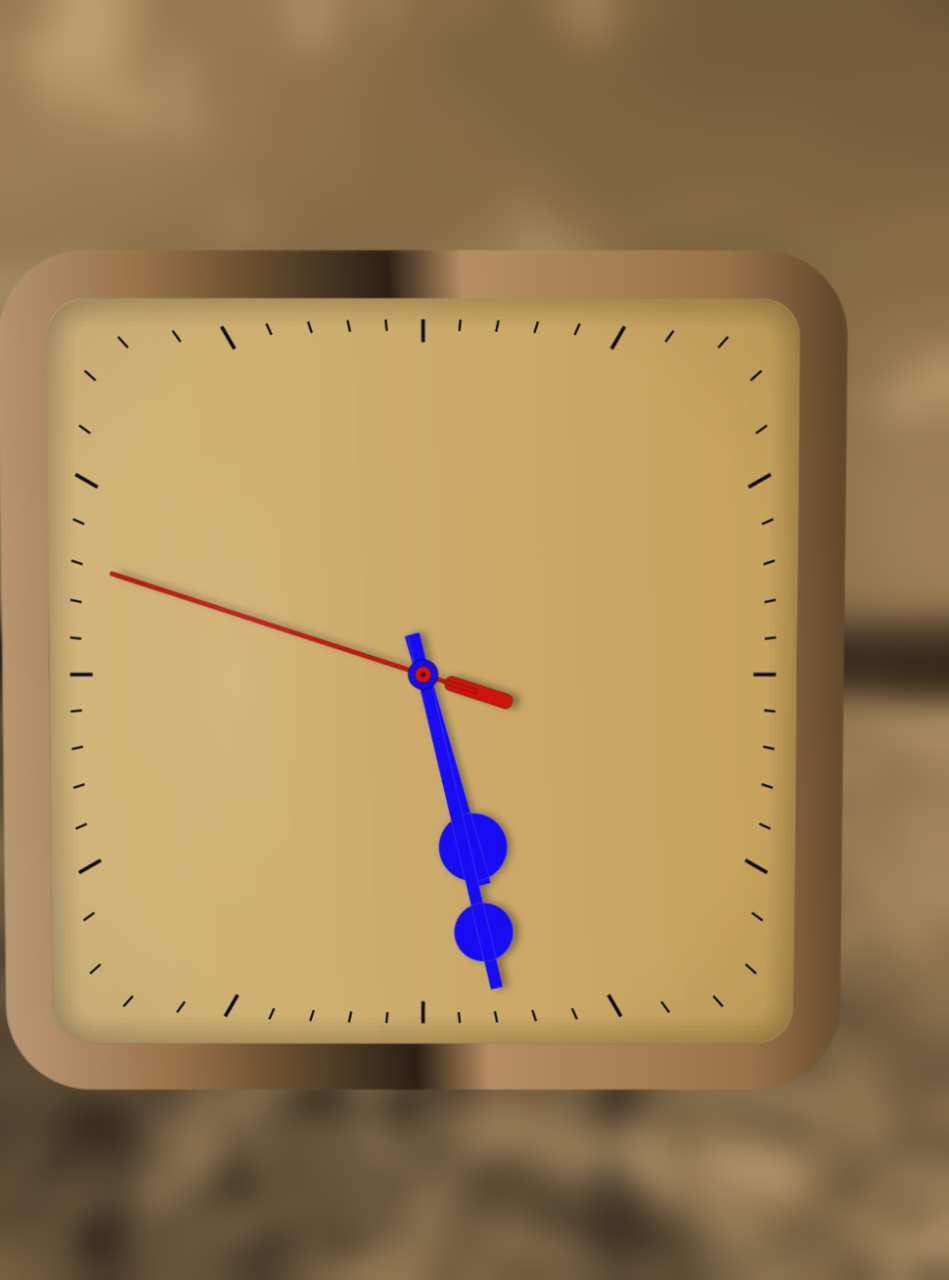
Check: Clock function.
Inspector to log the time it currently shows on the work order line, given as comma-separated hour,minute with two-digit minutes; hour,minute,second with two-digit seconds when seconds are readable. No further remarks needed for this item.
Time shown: 5,27,48
